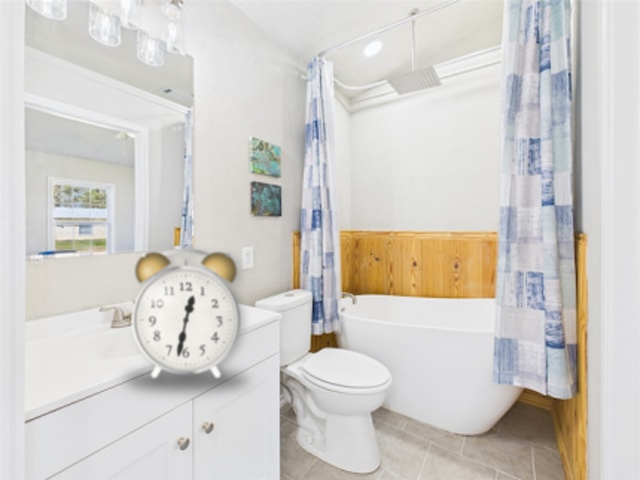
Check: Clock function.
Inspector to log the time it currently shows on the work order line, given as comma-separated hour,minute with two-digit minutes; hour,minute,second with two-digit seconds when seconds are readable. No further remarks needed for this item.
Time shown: 12,32
